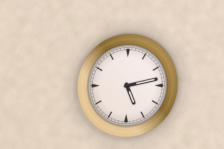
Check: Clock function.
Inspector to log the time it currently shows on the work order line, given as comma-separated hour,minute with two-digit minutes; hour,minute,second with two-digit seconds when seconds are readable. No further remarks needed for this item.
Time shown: 5,13
